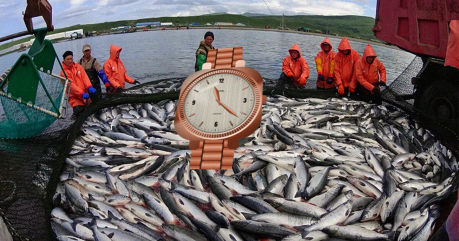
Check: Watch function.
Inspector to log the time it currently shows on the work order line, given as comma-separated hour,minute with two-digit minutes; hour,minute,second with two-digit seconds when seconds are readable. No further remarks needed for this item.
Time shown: 11,22
